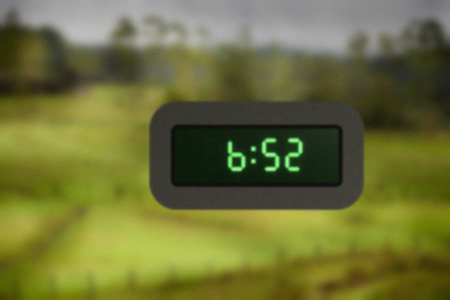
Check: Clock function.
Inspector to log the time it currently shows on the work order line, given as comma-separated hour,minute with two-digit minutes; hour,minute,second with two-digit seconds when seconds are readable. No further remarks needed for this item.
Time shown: 6,52
